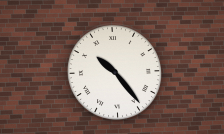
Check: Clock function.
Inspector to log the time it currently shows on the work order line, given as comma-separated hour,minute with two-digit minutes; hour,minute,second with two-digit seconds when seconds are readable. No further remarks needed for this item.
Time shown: 10,24
